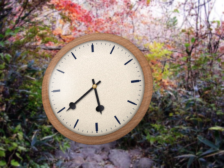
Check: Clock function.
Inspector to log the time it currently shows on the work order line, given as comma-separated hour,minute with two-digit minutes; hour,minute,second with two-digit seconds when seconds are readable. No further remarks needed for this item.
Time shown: 5,39
